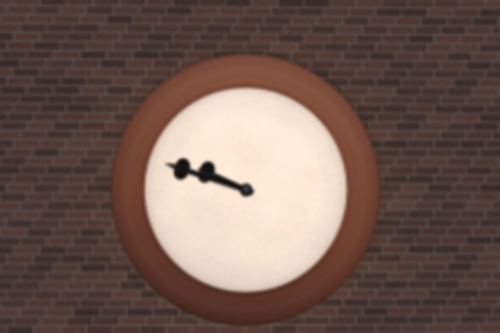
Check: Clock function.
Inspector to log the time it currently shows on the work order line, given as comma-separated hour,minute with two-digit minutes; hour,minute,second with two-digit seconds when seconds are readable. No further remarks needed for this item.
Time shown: 9,48
